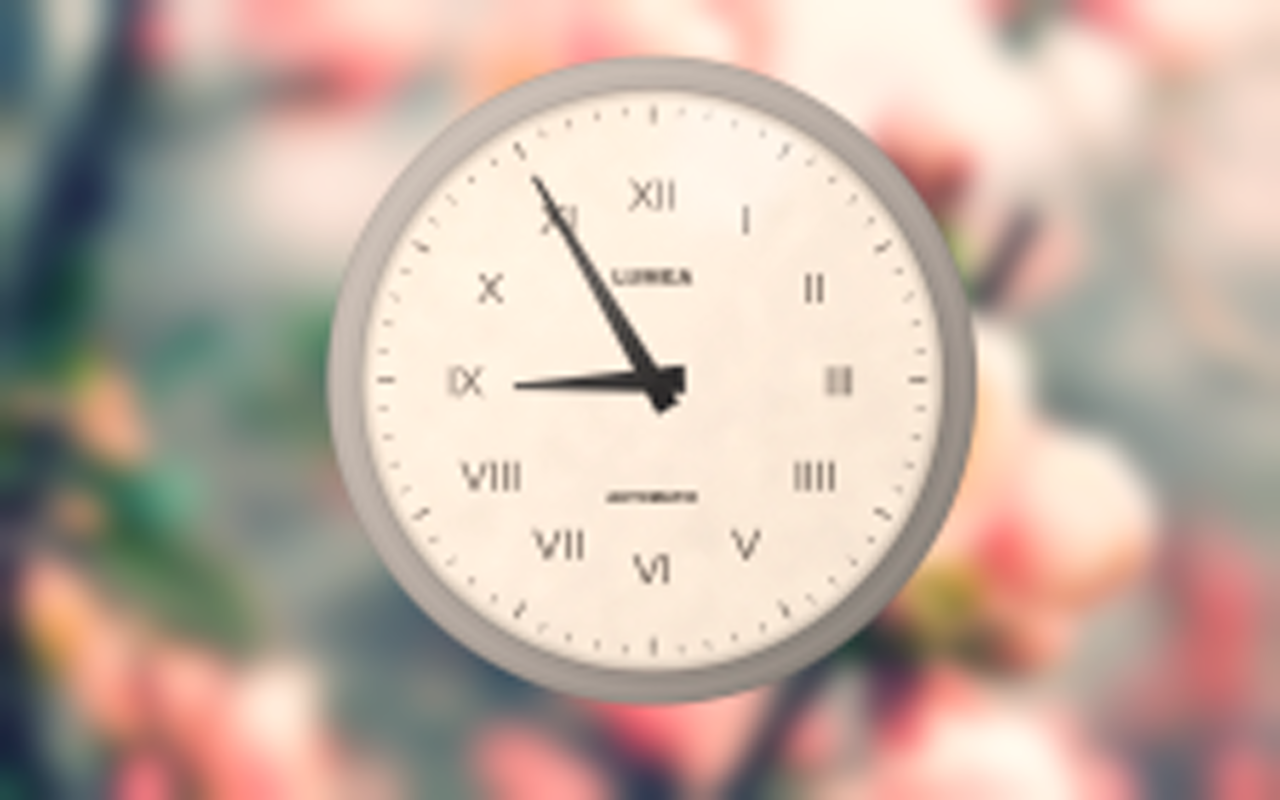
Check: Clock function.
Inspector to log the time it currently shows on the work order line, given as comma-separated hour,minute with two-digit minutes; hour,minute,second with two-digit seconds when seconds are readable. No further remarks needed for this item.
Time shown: 8,55
